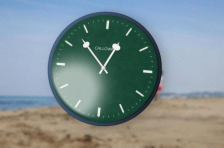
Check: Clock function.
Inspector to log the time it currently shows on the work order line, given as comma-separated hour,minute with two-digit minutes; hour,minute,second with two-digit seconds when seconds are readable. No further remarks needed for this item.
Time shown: 12,53
